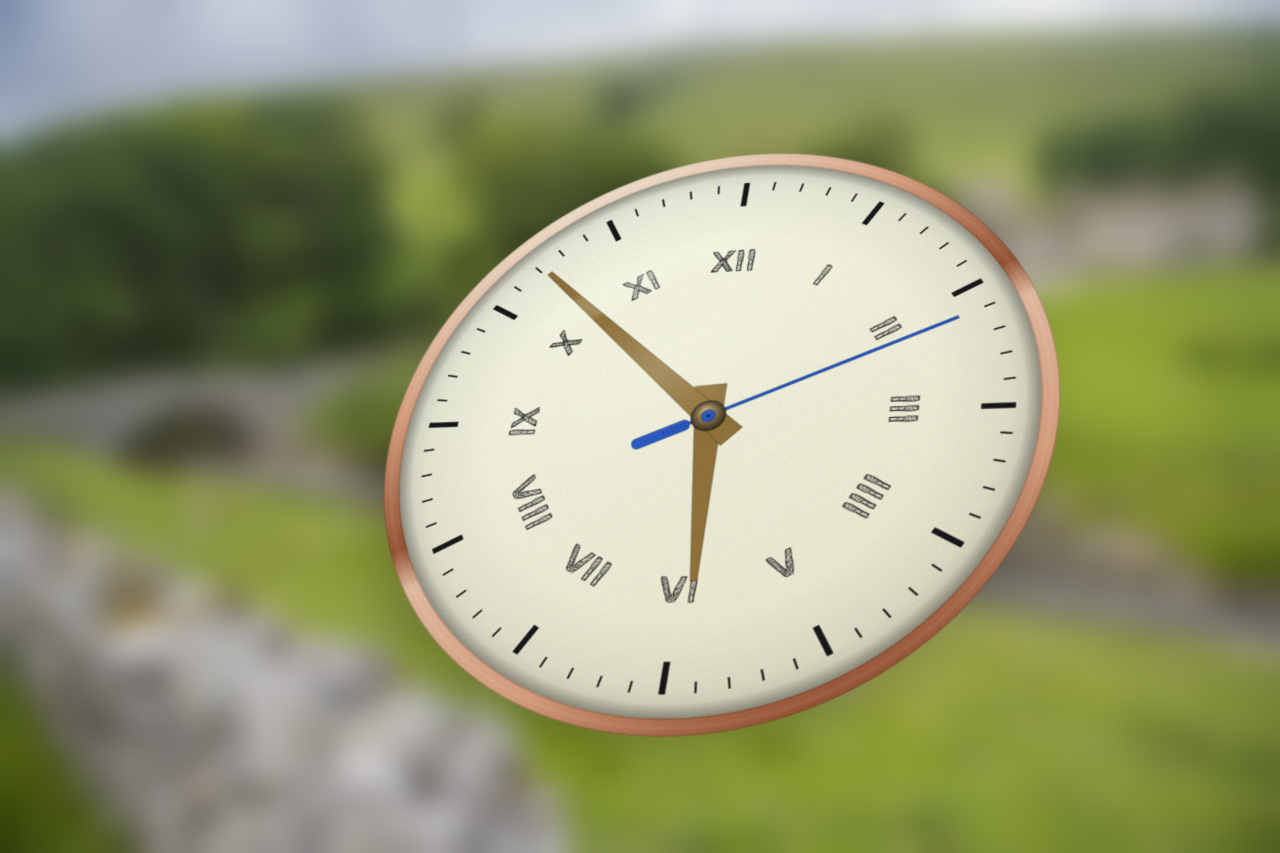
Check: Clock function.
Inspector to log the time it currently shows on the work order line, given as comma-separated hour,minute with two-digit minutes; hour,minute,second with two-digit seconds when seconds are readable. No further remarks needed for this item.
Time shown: 5,52,11
